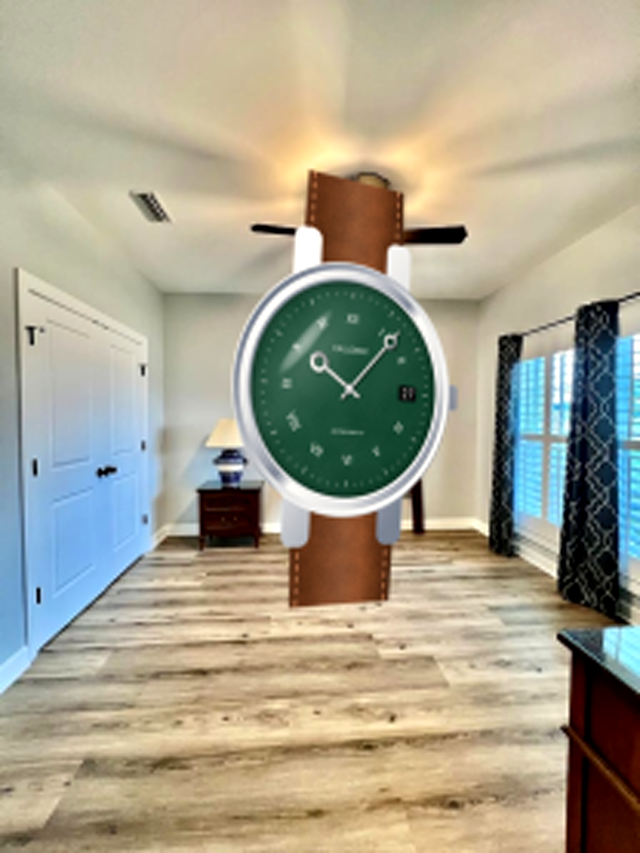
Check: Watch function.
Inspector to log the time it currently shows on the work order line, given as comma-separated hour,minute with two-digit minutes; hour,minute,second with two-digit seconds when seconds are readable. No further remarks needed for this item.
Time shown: 10,07
